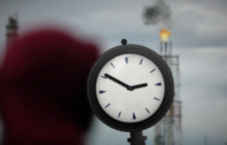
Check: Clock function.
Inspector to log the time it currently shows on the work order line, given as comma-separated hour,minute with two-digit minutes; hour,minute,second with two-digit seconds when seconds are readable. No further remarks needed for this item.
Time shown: 2,51
